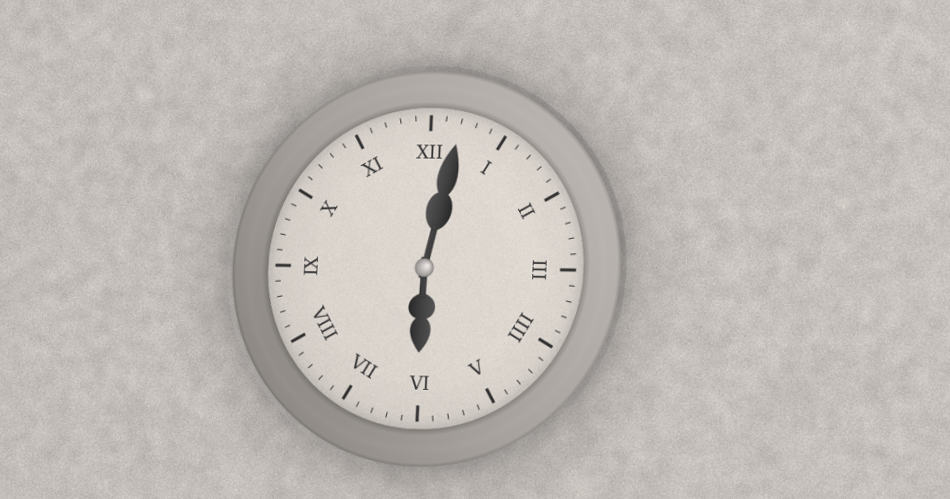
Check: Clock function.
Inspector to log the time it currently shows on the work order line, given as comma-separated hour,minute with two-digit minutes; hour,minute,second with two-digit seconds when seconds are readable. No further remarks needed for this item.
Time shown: 6,02
